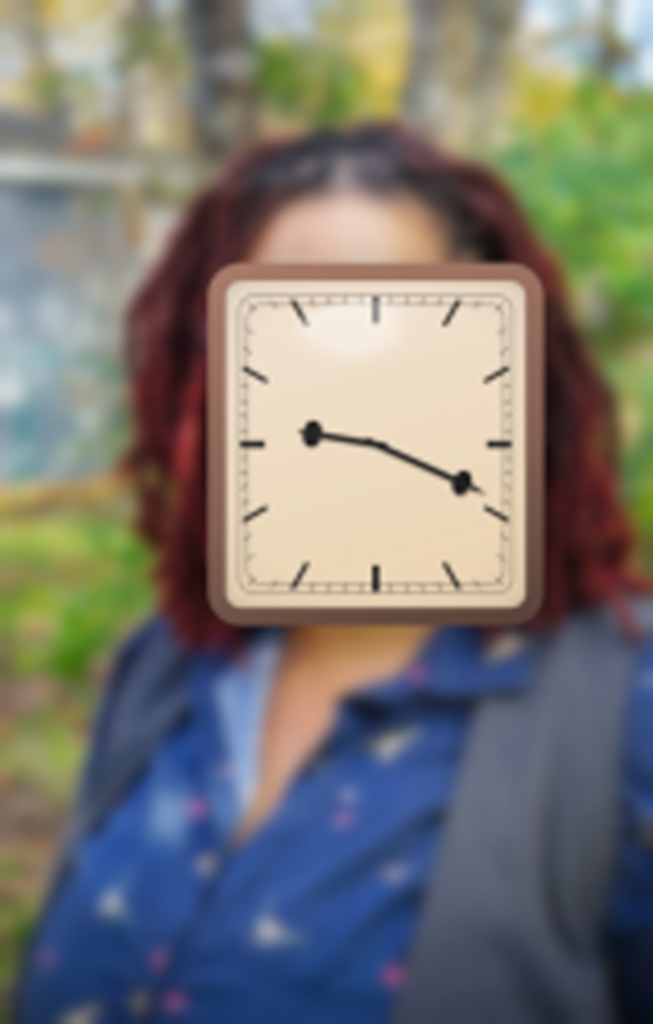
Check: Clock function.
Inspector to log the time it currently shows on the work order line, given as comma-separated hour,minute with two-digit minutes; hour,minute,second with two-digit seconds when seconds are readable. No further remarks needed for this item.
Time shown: 9,19
